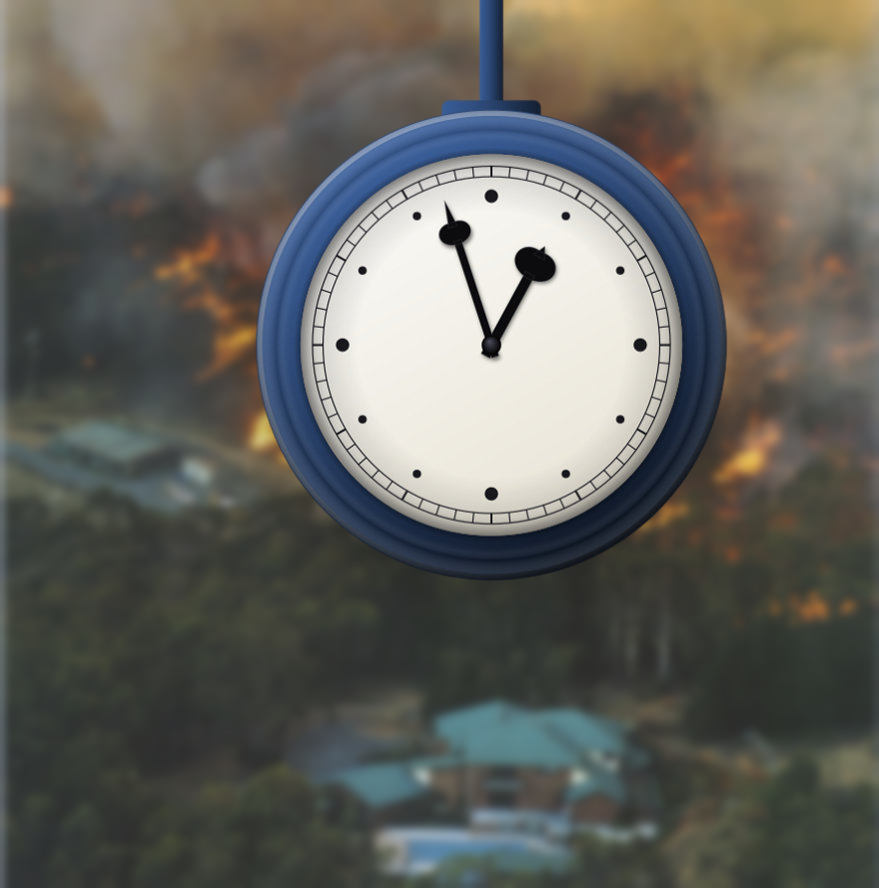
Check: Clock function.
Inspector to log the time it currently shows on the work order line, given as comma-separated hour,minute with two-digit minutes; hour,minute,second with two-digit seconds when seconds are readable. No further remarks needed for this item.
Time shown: 12,57
